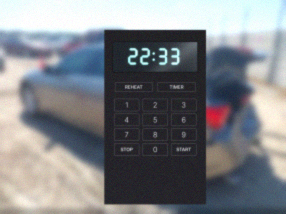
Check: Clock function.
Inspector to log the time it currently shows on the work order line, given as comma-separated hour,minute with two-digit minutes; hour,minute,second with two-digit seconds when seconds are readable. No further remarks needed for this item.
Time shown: 22,33
